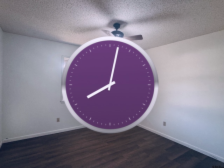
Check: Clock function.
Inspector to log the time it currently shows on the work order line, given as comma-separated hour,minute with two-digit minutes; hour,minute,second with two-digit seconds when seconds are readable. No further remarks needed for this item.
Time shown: 8,02
